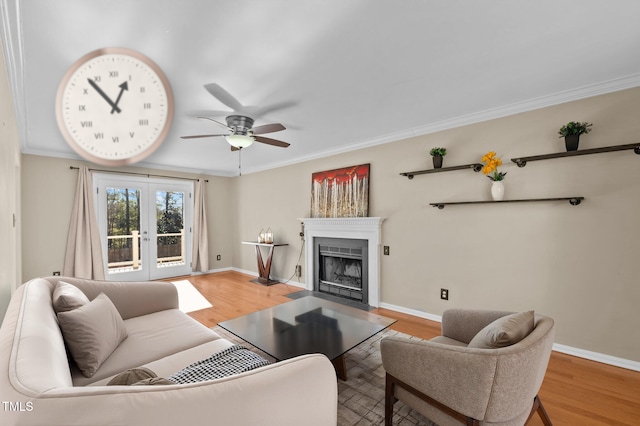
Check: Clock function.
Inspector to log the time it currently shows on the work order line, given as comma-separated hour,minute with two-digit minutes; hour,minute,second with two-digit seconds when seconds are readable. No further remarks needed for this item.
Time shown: 12,53
